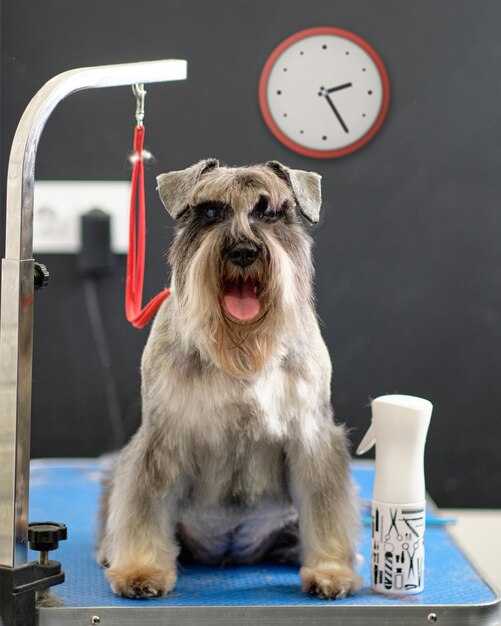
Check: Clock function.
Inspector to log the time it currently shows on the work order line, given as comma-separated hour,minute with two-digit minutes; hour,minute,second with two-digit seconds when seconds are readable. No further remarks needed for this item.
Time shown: 2,25
